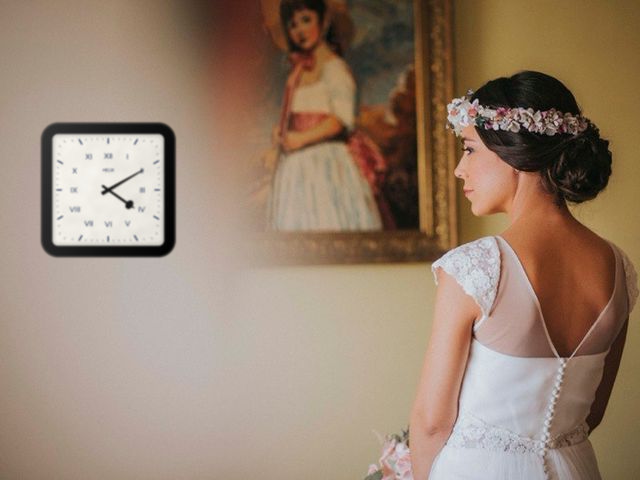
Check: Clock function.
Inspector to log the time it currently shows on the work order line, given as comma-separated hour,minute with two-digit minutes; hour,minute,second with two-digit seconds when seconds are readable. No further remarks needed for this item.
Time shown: 4,10
